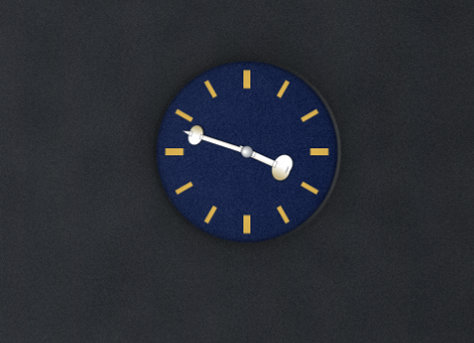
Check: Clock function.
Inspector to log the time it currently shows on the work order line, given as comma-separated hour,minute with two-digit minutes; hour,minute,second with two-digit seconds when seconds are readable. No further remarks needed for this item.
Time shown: 3,48
